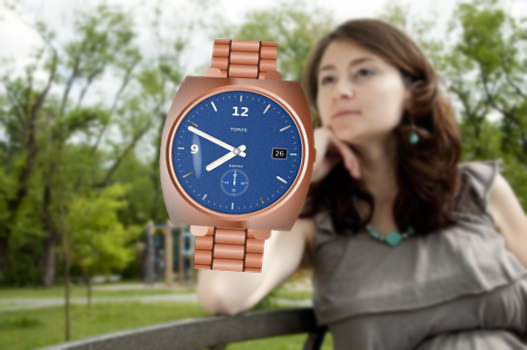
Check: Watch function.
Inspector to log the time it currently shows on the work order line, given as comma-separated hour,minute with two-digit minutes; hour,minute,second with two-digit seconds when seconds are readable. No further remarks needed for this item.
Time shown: 7,49
